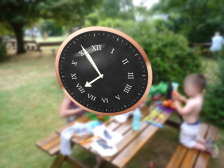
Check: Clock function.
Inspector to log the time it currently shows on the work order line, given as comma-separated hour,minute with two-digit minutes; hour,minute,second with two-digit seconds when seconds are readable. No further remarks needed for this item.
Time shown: 7,56
